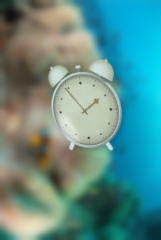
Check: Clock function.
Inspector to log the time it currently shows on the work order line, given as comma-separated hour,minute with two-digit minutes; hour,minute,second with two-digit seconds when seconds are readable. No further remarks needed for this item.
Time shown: 1,54
